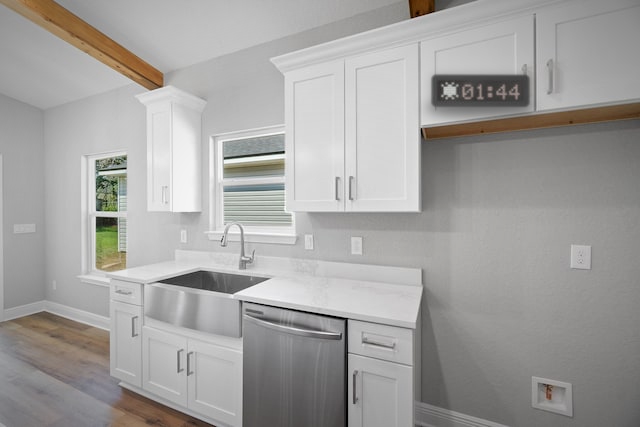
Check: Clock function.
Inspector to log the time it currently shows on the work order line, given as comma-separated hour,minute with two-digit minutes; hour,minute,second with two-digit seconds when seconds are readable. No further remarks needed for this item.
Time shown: 1,44
